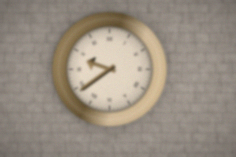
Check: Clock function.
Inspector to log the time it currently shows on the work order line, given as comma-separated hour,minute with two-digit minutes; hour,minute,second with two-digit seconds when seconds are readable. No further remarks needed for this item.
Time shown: 9,39
